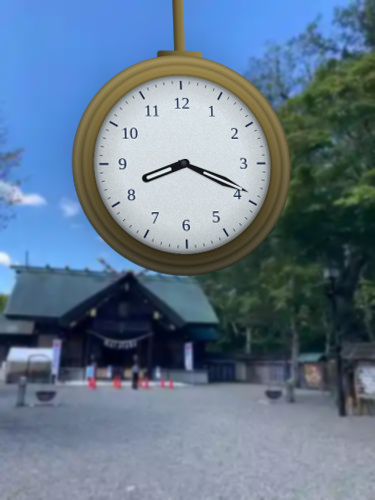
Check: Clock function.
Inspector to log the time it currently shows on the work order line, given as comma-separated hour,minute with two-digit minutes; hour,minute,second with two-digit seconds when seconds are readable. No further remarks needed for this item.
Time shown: 8,19
